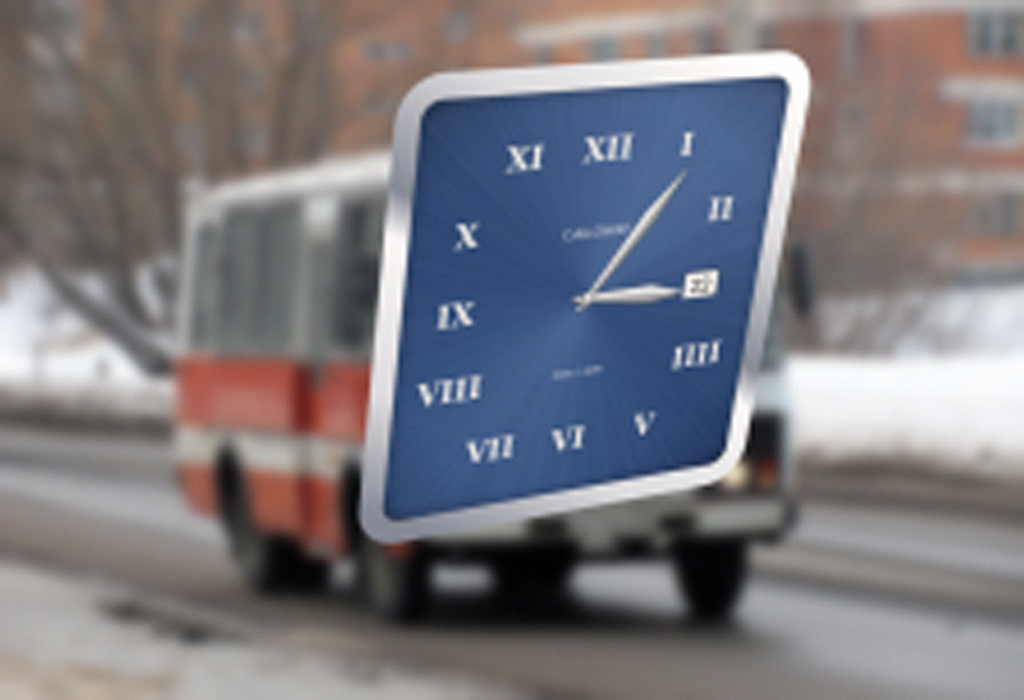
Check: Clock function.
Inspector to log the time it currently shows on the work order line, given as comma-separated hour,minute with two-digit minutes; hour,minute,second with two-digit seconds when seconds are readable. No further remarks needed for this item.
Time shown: 3,06
